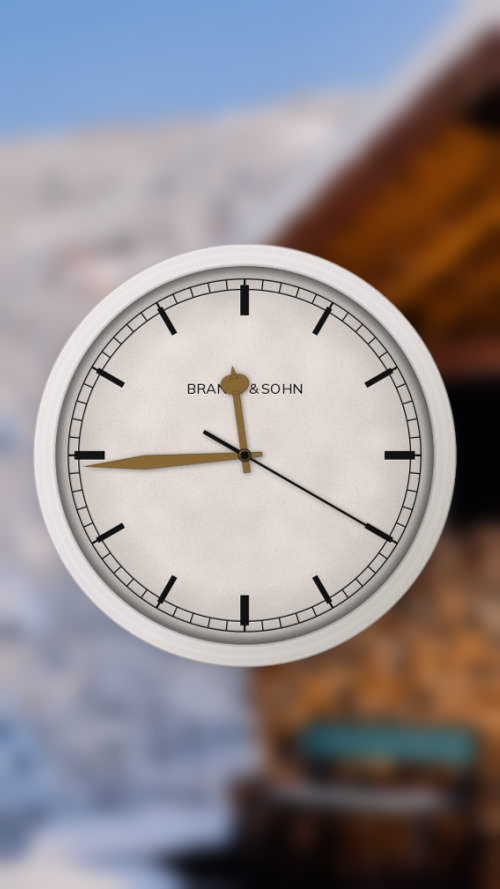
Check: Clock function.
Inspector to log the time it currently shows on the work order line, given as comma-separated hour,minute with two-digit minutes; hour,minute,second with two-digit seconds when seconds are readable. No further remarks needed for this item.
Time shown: 11,44,20
